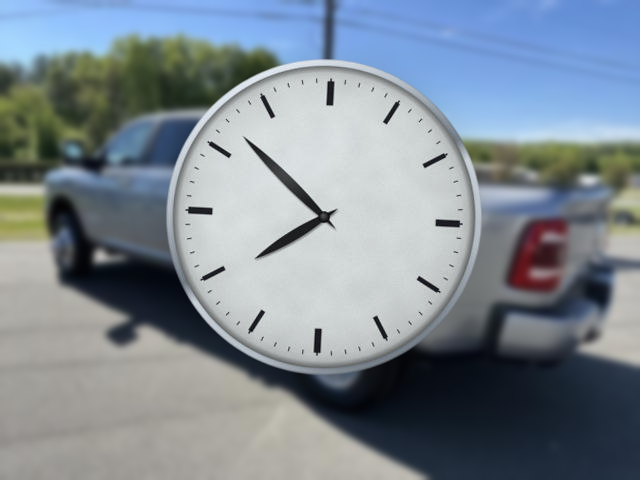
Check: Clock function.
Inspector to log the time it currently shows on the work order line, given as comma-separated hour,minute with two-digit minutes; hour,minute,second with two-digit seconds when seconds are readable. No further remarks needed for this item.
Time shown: 7,52
